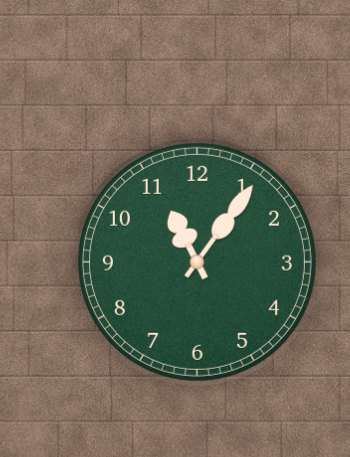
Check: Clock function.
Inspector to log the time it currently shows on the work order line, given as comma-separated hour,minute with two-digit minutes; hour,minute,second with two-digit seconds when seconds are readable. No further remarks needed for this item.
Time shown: 11,06
